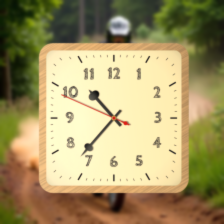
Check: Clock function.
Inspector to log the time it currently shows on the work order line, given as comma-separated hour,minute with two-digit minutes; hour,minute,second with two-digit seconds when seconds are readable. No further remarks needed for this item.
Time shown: 10,36,49
